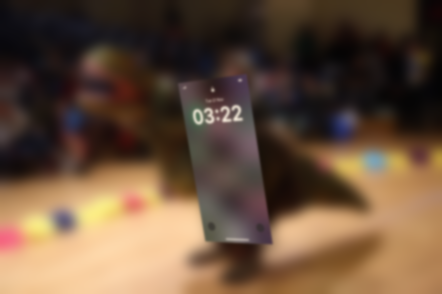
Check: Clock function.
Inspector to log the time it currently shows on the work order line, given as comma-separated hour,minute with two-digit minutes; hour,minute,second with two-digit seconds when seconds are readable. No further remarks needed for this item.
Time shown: 3,22
